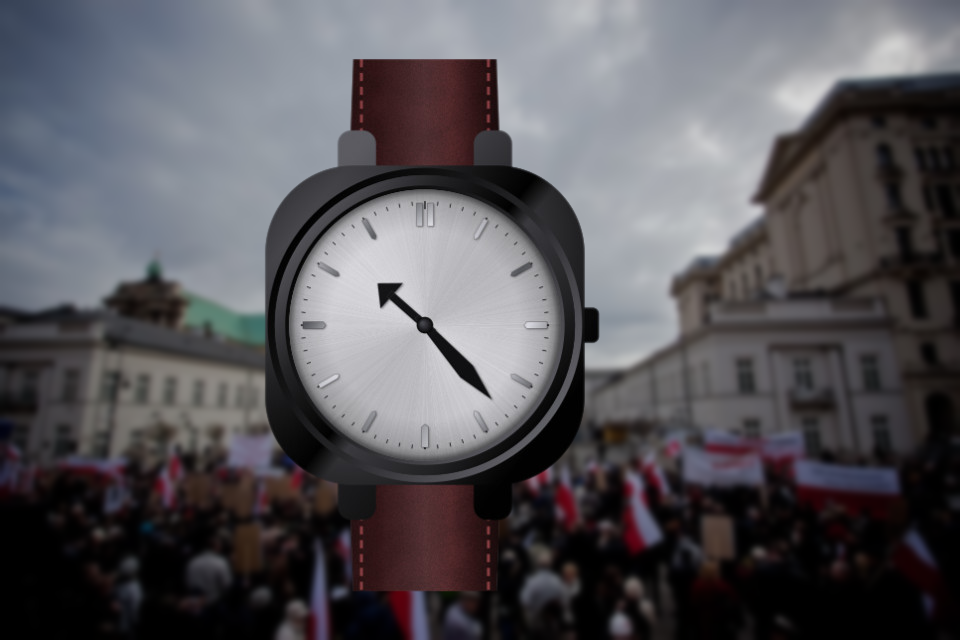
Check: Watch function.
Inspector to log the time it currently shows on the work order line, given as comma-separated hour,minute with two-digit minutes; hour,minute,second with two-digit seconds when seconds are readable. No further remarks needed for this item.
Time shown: 10,23
